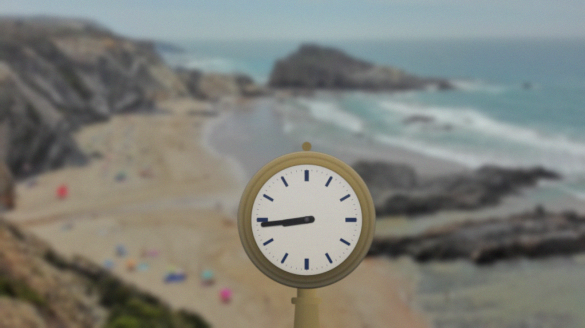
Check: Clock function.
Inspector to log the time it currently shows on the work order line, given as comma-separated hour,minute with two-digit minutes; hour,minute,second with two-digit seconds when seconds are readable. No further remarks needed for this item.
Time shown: 8,44
